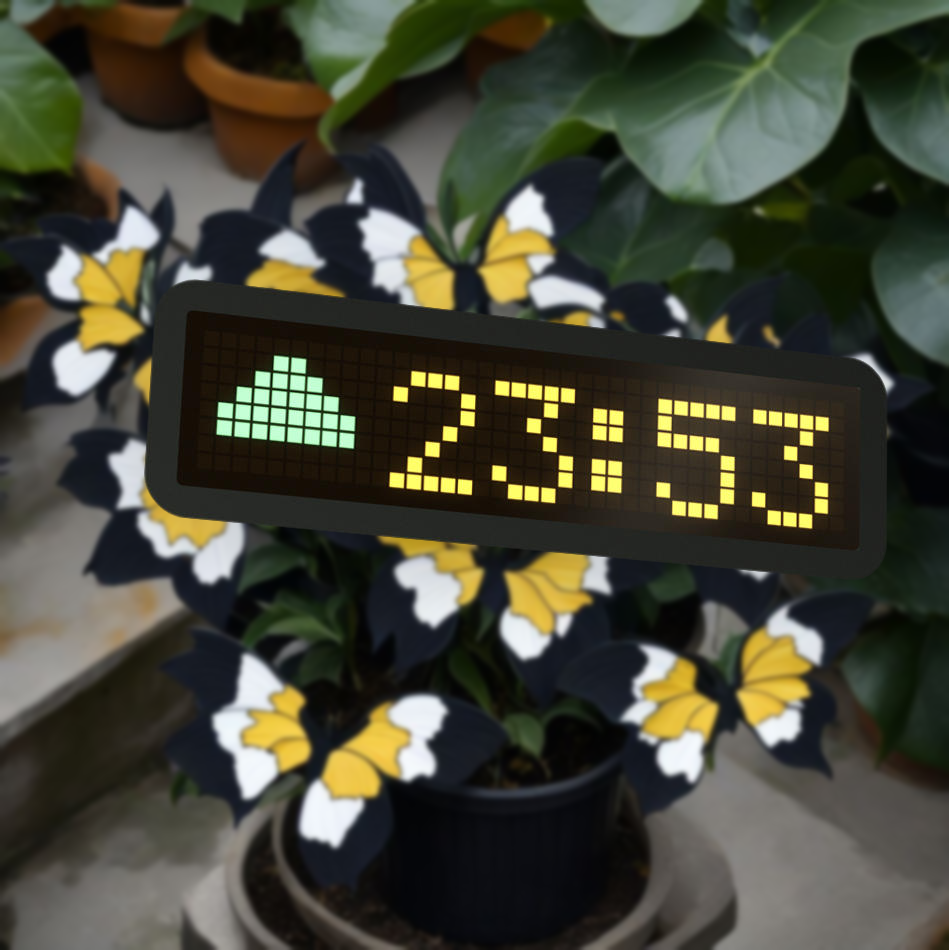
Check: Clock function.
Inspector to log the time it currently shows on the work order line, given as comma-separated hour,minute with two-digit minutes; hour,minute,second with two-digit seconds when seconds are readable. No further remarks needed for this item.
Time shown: 23,53
